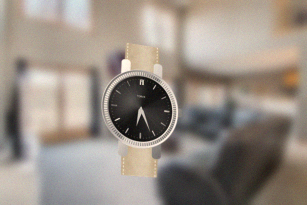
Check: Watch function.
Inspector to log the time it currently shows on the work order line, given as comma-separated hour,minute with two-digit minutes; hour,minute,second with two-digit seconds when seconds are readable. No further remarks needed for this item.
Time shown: 6,26
